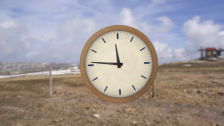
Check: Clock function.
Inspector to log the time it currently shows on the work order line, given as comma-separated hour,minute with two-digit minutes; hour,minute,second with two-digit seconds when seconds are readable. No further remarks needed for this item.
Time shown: 11,46
